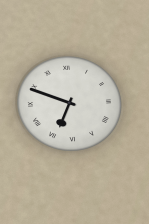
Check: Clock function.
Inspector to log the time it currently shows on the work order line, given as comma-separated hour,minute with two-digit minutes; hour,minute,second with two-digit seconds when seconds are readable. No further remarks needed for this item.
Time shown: 6,49
